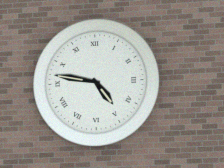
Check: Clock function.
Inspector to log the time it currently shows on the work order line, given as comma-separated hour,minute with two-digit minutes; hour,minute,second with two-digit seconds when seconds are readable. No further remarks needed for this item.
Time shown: 4,47
